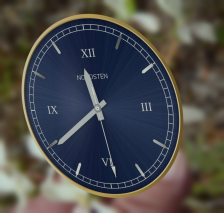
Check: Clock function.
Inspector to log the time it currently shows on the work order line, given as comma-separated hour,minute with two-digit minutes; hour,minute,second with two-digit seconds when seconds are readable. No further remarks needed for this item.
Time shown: 11,39,29
